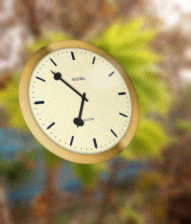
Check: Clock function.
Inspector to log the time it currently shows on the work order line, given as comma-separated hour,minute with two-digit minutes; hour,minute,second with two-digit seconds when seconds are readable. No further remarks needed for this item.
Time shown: 6,53
